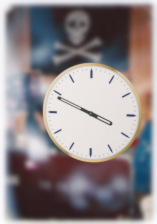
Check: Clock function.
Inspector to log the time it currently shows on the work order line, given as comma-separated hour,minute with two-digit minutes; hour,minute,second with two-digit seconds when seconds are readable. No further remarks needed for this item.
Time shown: 3,49
